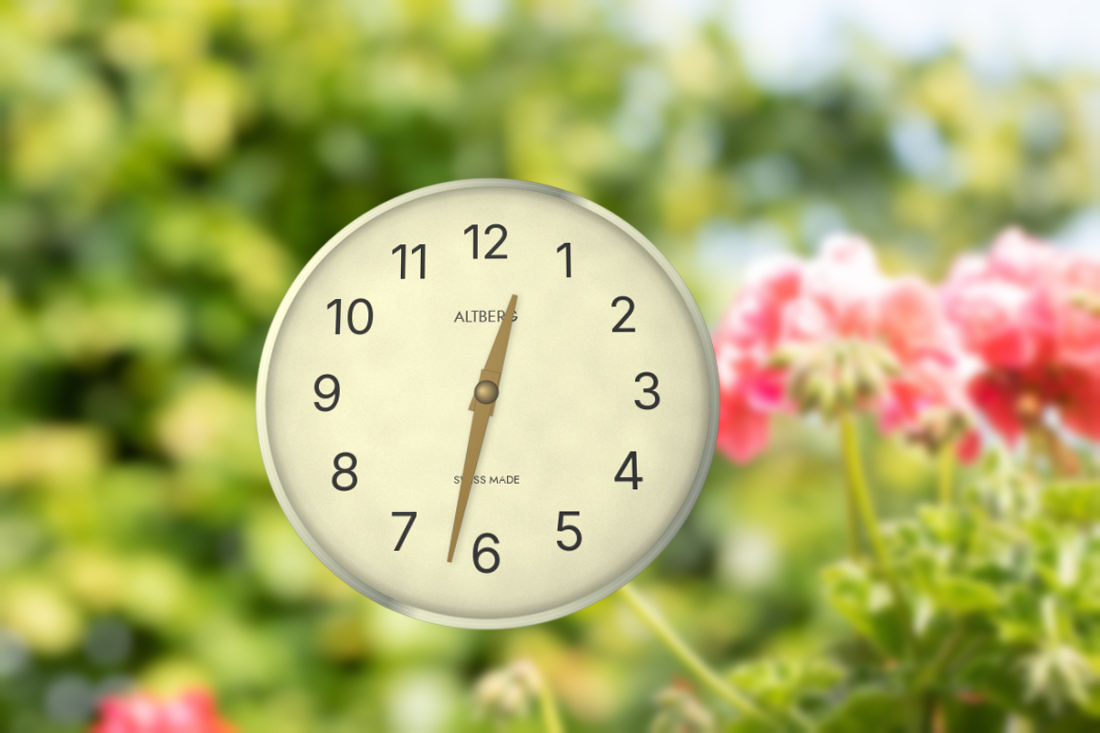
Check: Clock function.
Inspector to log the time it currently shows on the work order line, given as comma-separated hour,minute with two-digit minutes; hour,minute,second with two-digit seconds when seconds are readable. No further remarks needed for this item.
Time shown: 12,32
